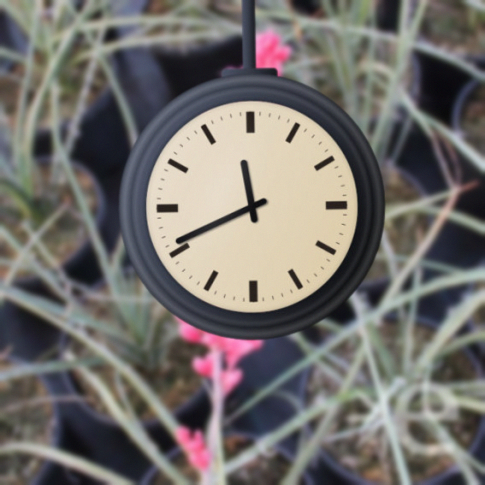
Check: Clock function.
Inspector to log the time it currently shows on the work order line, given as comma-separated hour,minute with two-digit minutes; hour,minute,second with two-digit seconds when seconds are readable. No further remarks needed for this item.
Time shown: 11,41
